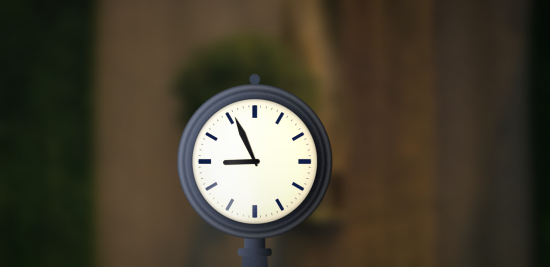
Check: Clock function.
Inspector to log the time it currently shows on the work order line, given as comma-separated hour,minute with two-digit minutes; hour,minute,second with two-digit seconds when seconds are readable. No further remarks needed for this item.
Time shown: 8,56
